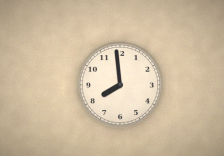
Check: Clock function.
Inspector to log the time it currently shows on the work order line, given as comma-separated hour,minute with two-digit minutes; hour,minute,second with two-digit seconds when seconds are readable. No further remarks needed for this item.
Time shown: 7,59
